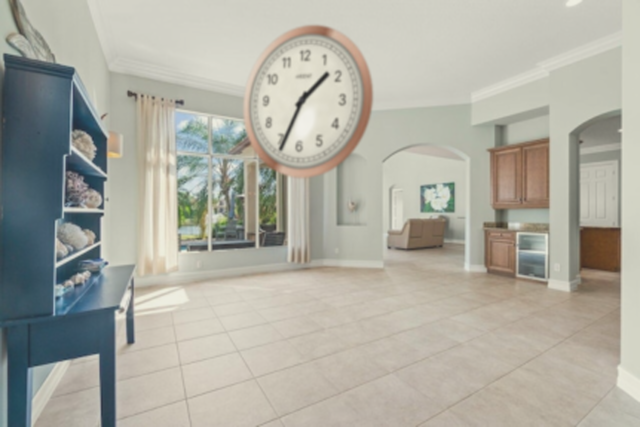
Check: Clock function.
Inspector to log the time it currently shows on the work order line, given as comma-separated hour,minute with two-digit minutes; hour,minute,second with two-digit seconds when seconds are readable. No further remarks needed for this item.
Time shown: 1,34
